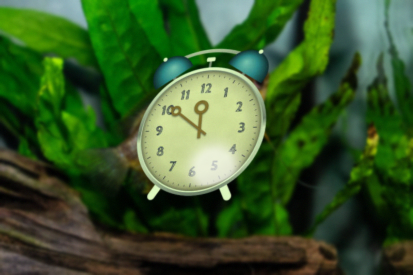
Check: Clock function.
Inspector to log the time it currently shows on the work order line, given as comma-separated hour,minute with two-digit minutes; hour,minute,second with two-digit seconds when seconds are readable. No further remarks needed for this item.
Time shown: 11,51
